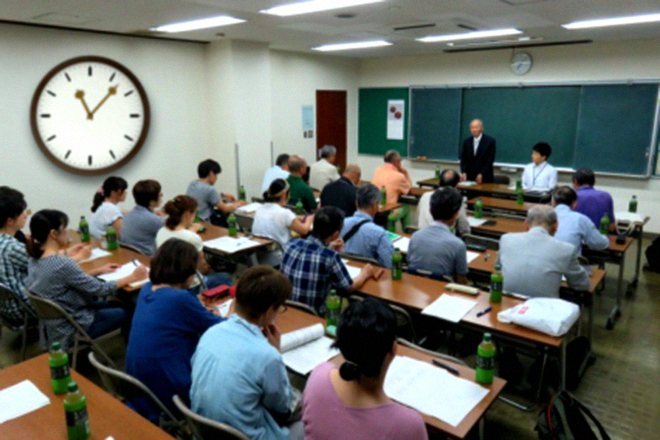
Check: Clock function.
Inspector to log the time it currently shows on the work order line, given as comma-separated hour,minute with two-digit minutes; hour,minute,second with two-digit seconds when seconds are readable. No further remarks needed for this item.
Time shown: 11,07
